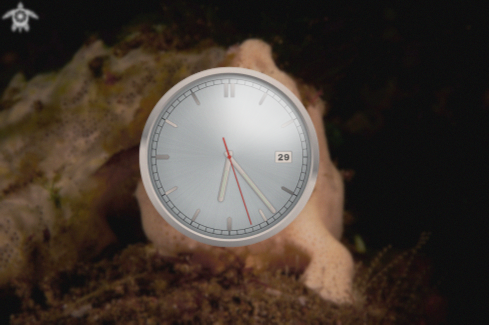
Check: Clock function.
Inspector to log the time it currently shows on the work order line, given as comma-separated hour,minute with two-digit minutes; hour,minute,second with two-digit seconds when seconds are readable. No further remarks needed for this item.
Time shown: 6,23,27
